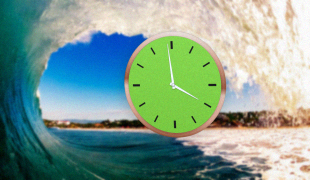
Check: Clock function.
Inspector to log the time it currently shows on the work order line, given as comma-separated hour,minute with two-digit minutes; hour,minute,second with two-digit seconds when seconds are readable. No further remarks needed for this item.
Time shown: 3,59
